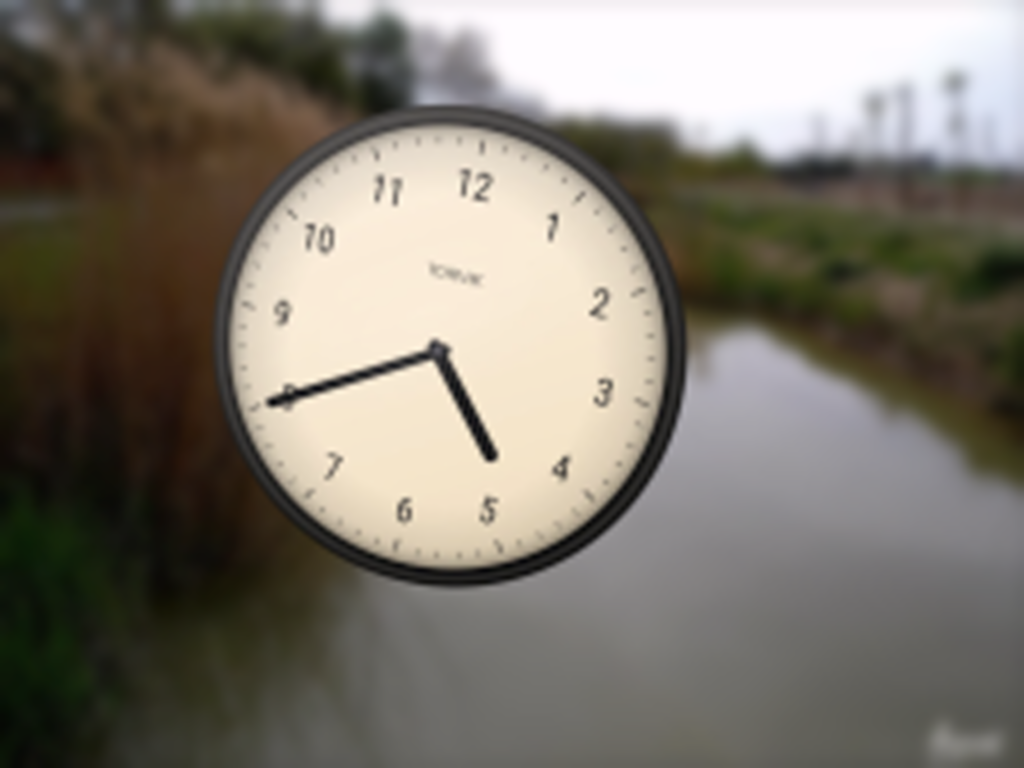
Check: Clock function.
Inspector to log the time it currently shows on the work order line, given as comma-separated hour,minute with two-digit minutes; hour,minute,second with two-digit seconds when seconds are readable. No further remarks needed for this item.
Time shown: 4,40
